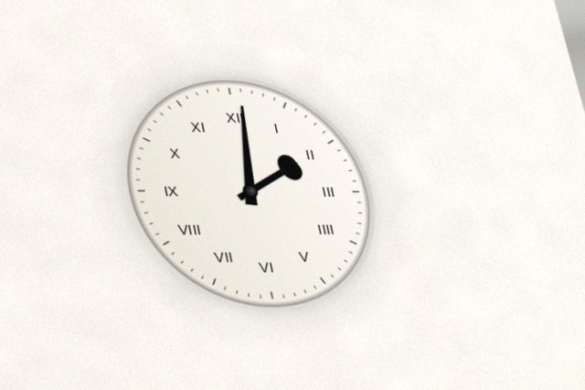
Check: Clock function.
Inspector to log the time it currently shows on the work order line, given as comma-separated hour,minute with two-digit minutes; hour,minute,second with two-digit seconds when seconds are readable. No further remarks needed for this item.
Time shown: 2,01
